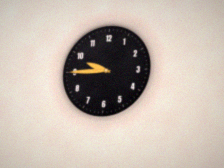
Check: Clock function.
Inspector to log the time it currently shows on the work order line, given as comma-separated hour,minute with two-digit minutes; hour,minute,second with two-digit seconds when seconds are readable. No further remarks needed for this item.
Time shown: 9,45
